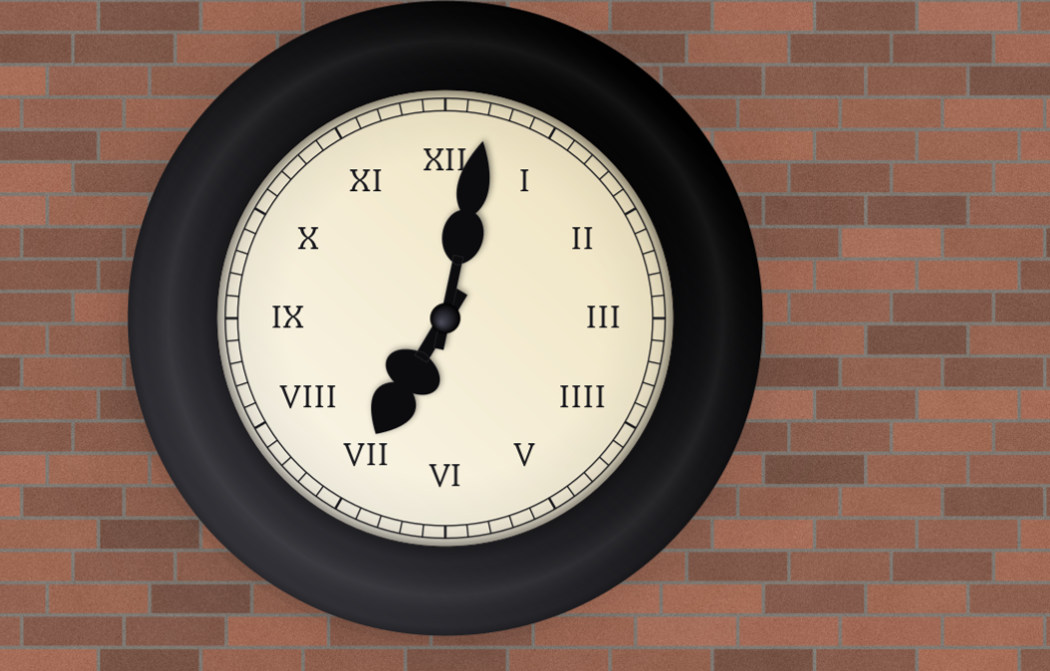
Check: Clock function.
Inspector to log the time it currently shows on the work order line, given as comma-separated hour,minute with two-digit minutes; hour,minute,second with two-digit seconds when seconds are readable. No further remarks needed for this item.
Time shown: 7,02
